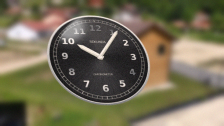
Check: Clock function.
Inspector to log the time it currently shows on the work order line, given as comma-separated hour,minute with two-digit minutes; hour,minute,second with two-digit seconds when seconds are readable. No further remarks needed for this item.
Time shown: 10,06
